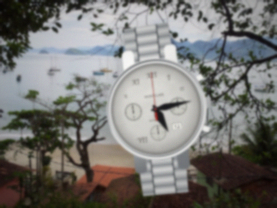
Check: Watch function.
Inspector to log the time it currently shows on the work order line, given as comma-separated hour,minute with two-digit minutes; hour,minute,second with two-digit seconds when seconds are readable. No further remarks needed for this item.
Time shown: 5,14
